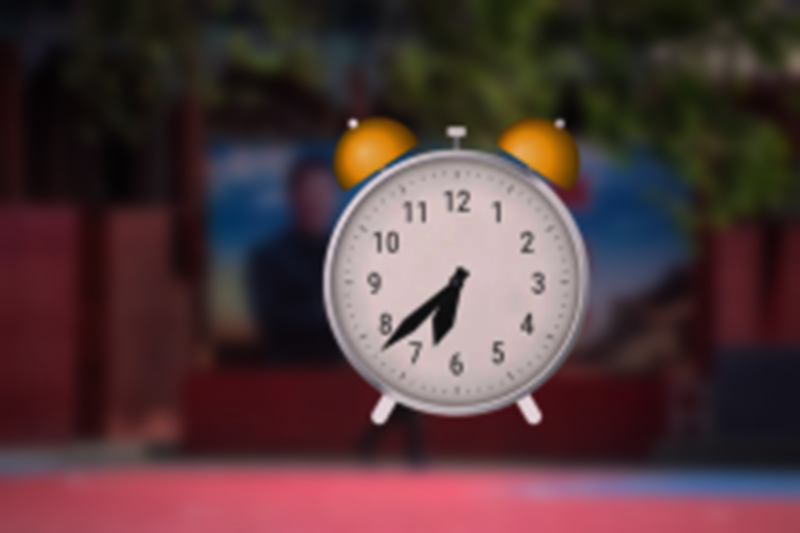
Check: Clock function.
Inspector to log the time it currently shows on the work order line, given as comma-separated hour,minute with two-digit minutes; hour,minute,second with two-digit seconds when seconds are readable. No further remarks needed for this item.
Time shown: 6,38
